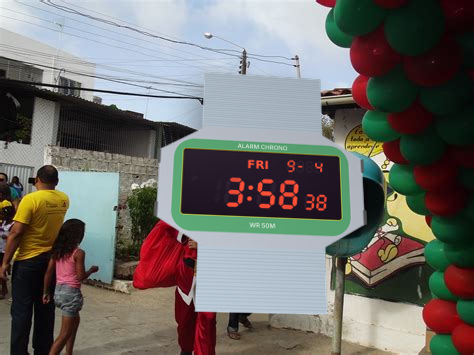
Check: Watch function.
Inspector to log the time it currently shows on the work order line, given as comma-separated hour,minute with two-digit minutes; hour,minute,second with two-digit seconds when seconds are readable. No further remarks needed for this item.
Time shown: 3,58,38
